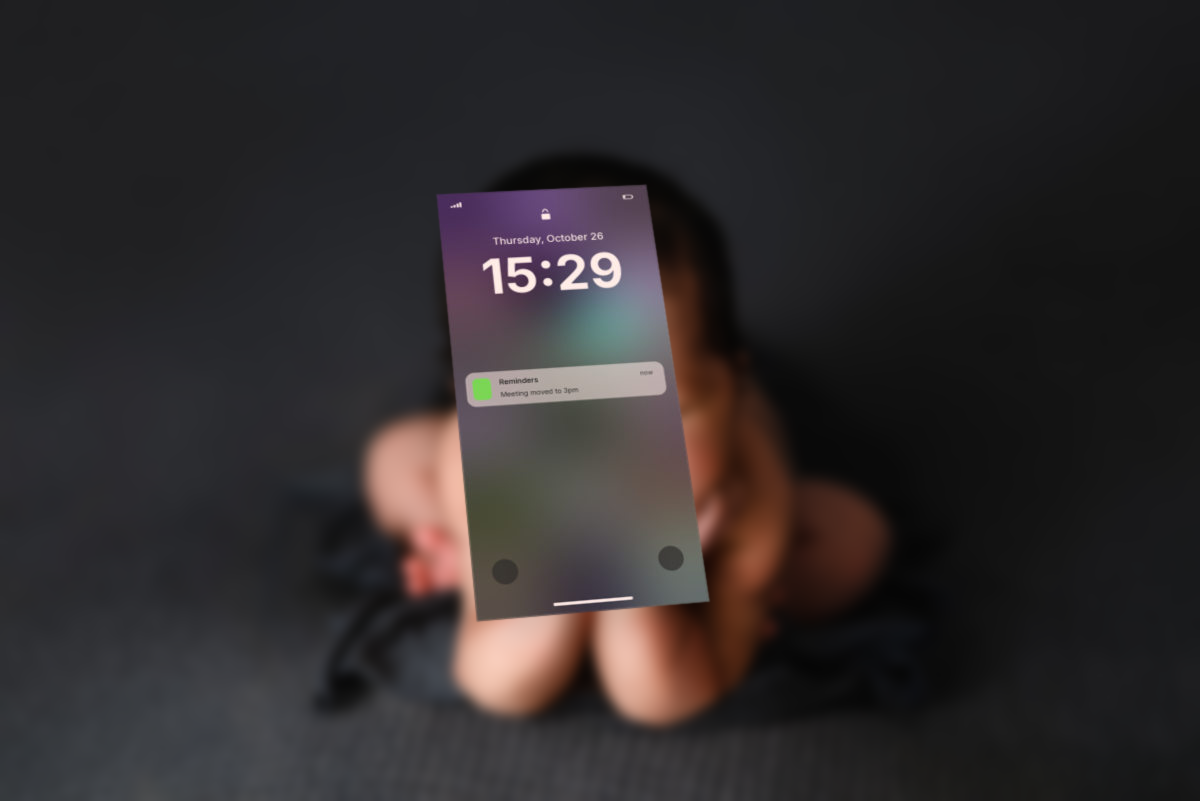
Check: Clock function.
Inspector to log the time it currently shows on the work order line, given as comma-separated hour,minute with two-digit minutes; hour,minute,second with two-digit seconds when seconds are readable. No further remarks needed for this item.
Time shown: 15,29
